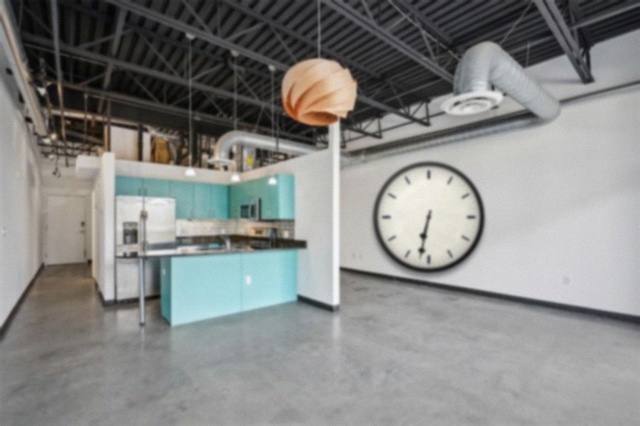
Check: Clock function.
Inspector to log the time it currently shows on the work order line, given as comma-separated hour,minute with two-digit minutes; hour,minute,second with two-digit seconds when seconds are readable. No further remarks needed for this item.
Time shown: 6,32
